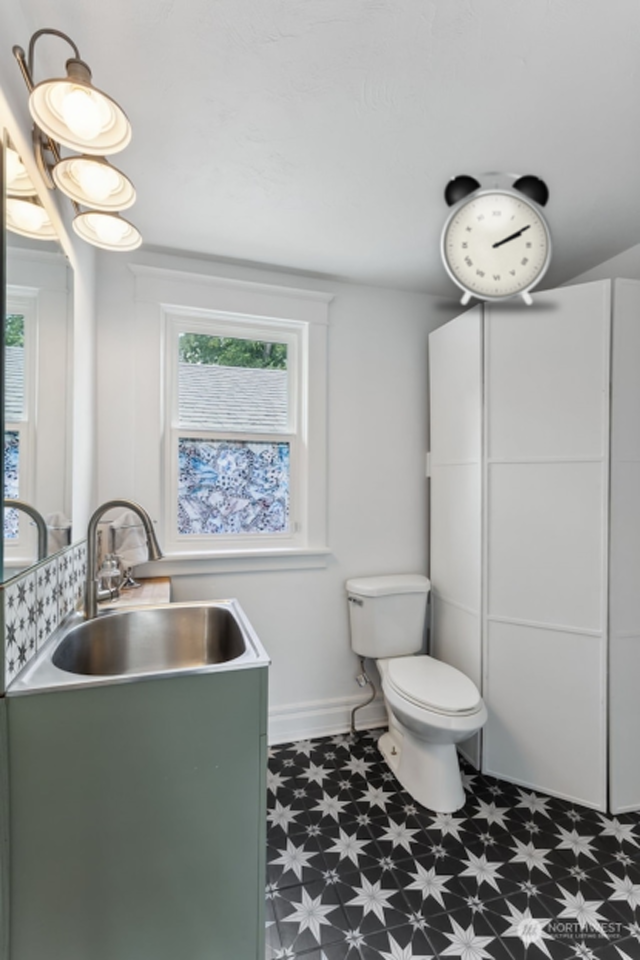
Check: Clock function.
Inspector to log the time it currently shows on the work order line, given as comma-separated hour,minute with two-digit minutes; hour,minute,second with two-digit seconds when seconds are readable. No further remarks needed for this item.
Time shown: 2,10
